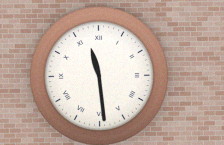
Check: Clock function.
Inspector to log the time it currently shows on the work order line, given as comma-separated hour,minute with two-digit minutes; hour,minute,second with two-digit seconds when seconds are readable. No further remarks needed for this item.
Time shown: 11,29
